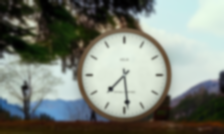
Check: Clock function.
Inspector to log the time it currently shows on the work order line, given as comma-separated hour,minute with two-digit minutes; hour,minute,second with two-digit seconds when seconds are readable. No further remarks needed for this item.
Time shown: 7,29
